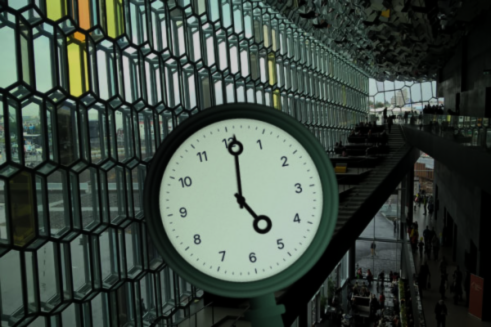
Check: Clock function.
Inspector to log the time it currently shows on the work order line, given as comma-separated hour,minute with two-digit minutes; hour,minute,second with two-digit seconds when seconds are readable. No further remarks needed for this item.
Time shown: 5,01
